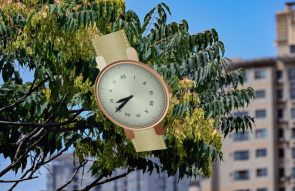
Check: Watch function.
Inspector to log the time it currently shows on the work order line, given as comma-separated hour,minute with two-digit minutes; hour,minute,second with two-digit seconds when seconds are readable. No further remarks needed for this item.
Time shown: 8,40
